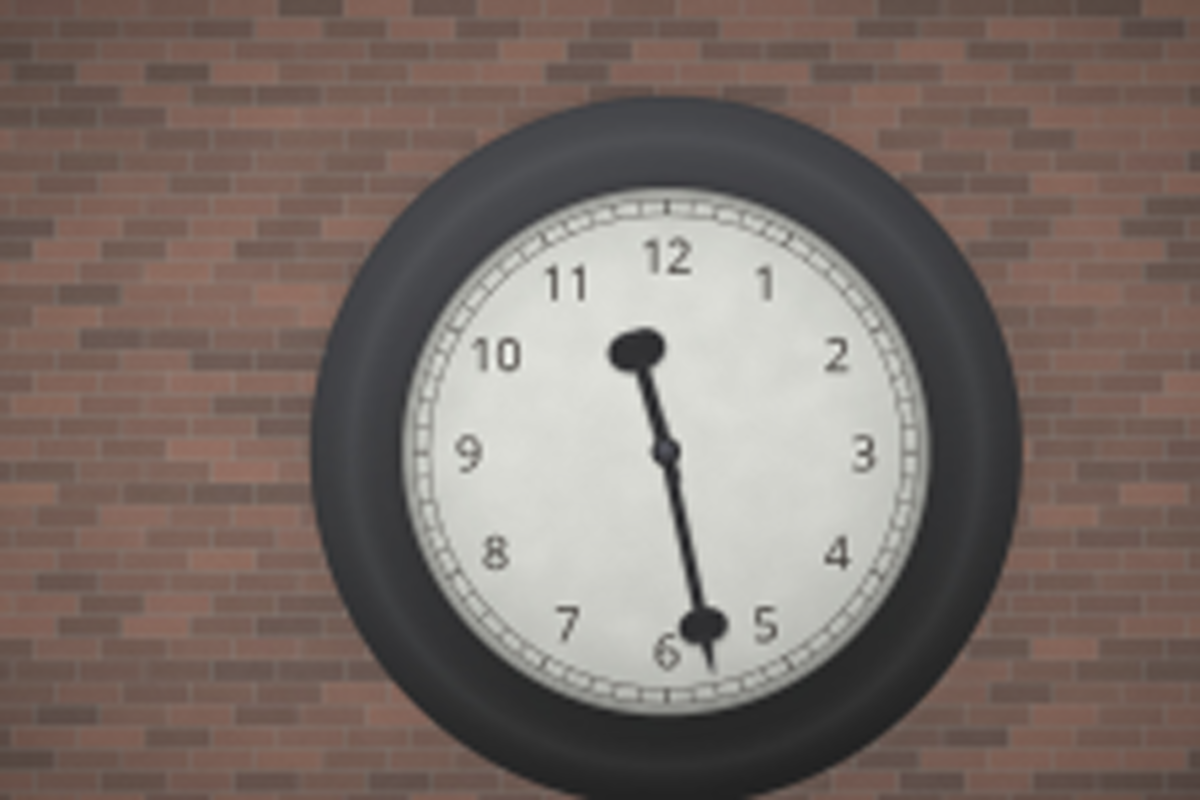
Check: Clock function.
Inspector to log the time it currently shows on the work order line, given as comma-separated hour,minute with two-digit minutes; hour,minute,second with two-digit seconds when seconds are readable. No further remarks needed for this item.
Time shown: 11,28
